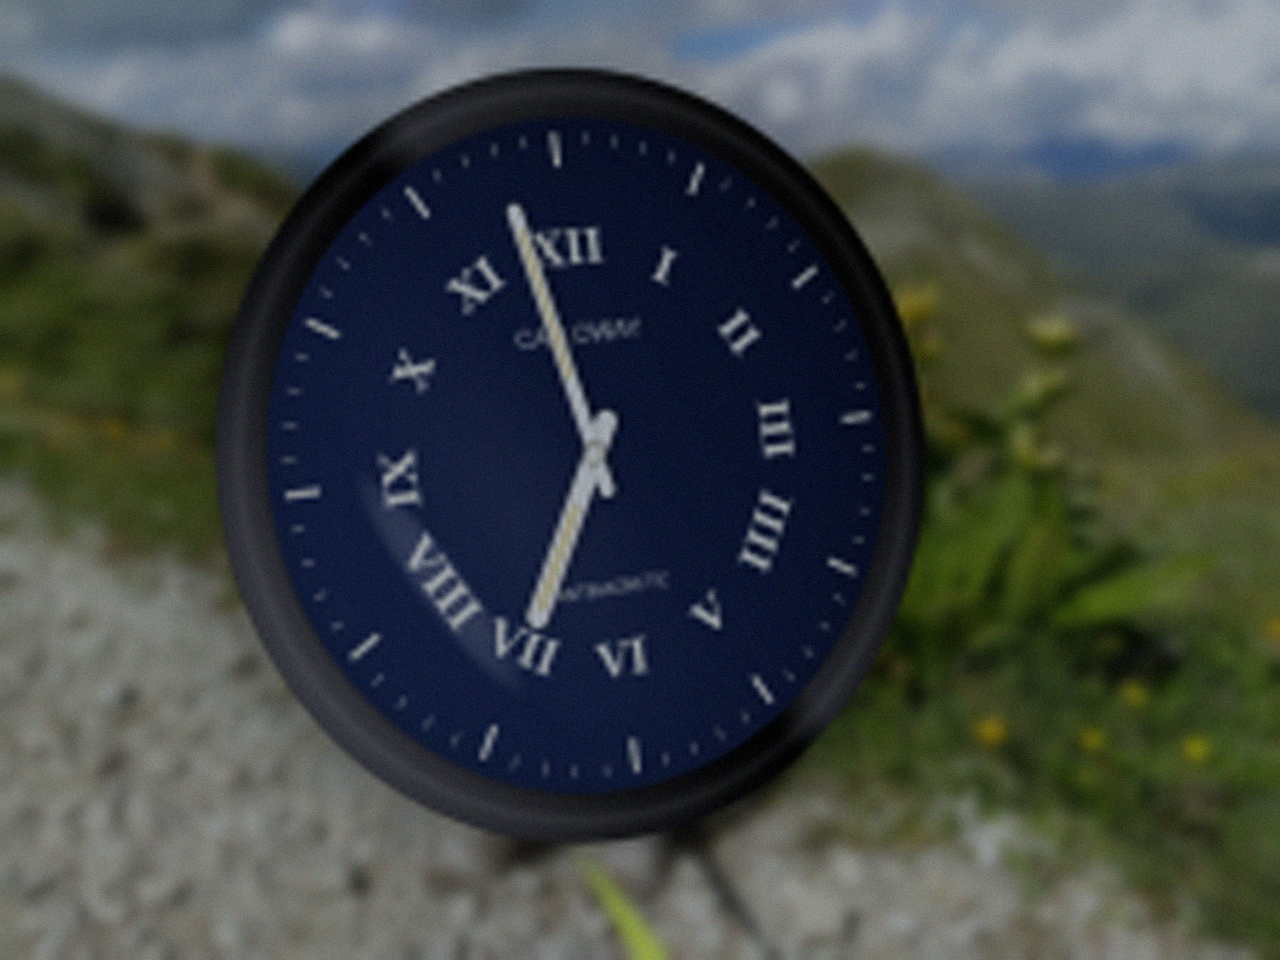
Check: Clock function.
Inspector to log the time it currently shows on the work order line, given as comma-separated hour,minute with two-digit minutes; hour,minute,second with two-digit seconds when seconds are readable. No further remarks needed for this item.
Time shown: 6,58
